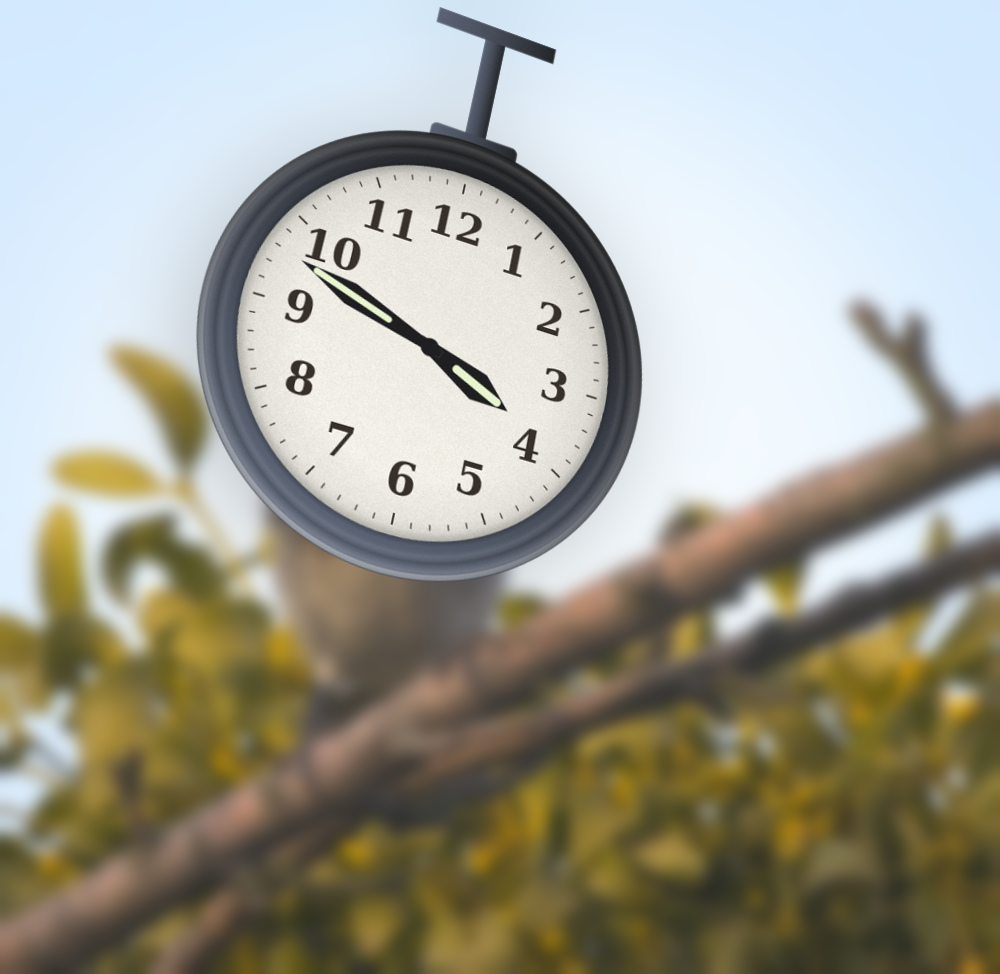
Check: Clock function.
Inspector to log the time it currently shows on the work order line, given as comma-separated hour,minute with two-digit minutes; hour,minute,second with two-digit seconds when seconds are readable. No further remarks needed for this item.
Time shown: 3,48
